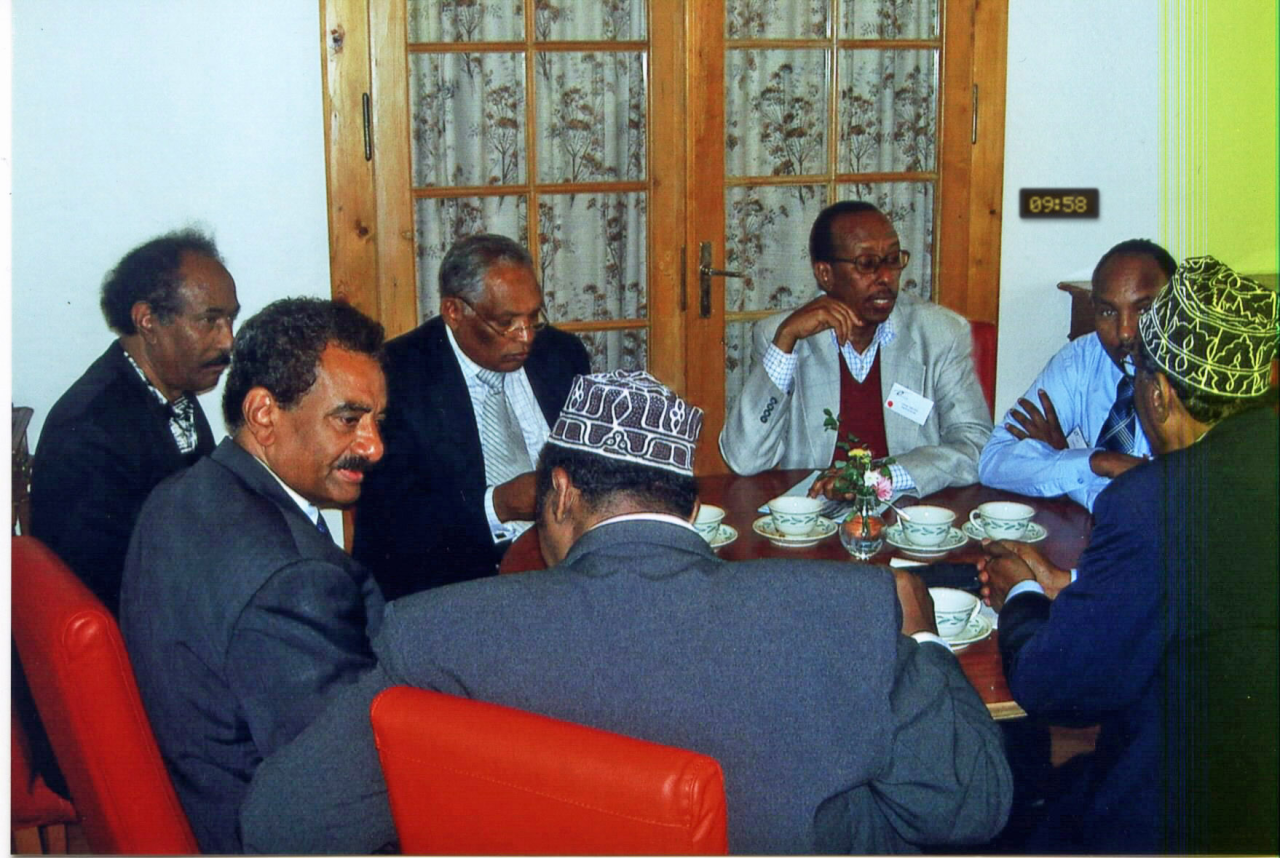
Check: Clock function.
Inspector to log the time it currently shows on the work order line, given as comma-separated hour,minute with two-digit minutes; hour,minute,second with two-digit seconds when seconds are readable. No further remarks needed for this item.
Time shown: 9,58
